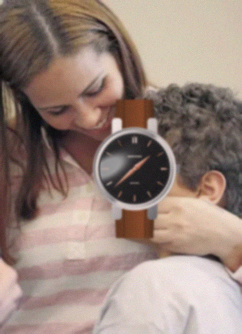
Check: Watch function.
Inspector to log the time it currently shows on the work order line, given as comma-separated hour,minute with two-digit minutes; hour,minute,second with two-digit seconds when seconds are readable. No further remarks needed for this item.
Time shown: 1,38
